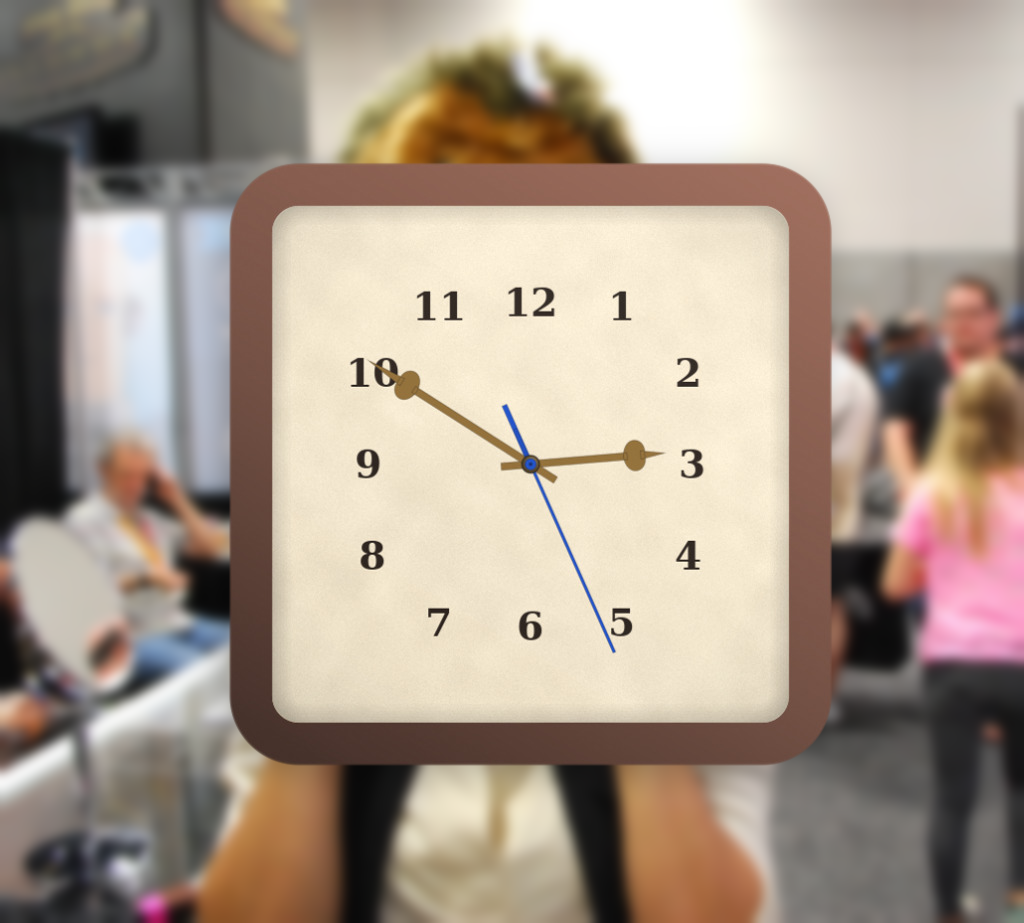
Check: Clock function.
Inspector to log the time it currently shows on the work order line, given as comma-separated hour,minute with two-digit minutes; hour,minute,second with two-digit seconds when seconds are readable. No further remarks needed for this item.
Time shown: 2,50,26
